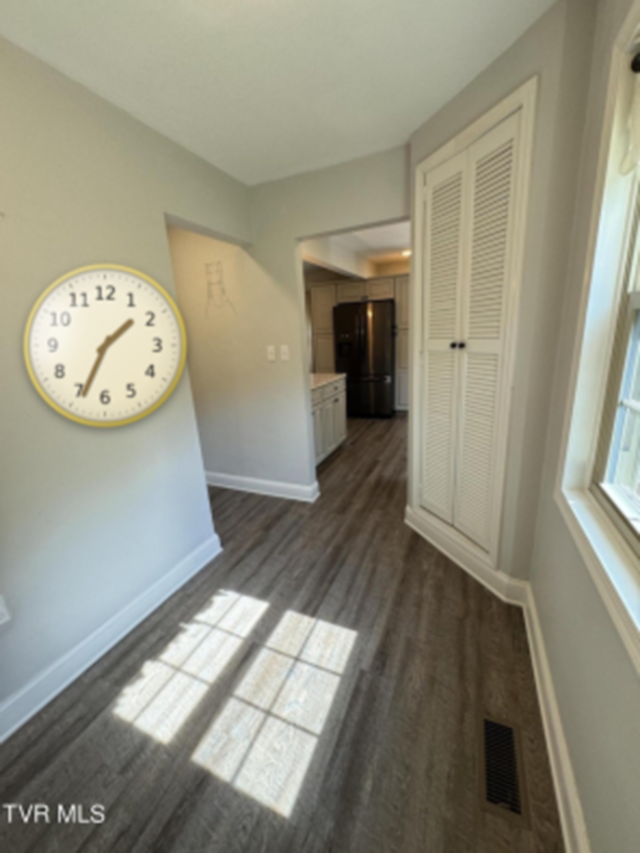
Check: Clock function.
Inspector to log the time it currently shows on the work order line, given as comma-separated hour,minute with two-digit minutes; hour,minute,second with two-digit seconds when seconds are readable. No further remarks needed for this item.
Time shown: 1,34
